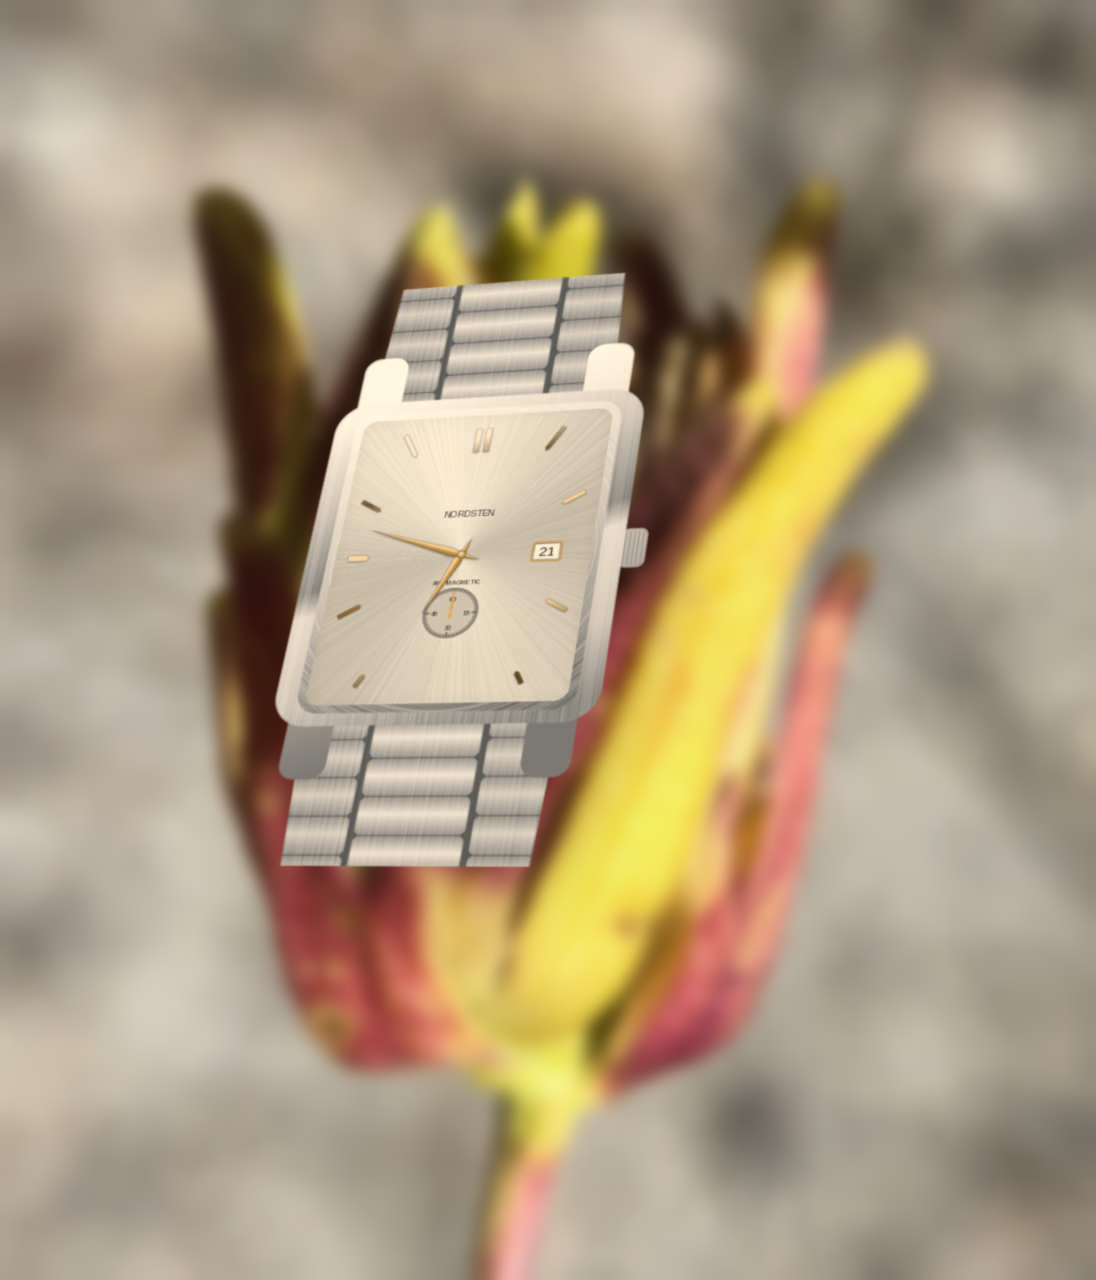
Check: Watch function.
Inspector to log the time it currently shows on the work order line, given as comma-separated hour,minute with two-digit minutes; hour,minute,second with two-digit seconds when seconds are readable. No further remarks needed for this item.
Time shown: 6,48
